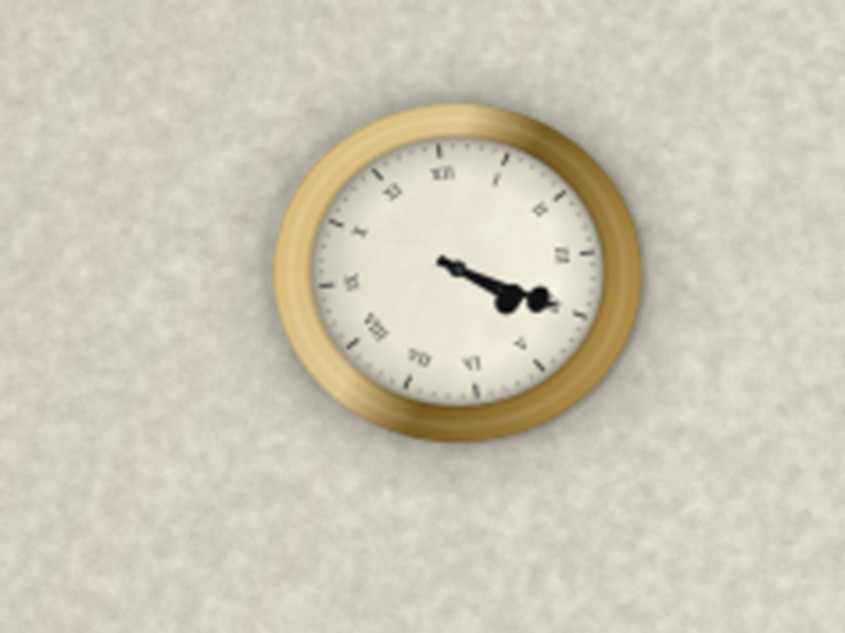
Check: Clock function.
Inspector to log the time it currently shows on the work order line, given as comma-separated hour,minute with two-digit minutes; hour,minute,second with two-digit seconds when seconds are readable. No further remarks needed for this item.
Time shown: 4,20
